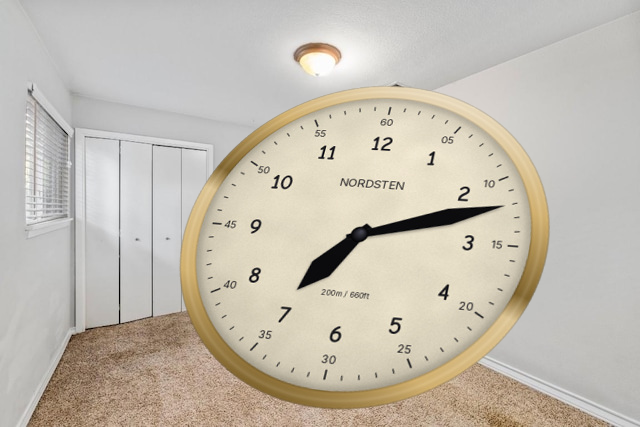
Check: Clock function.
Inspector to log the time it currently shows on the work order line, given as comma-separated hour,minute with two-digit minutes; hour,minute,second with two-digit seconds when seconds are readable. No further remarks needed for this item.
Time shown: 7,12
